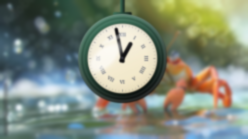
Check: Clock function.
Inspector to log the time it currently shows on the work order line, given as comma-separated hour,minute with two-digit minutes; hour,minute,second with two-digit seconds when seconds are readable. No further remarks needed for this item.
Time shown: 12,58
